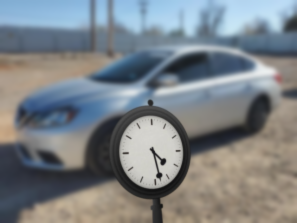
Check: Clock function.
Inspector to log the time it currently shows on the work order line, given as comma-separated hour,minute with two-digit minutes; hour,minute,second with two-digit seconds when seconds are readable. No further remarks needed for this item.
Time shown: 4,28
